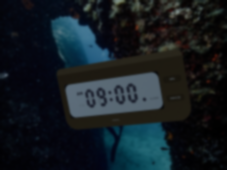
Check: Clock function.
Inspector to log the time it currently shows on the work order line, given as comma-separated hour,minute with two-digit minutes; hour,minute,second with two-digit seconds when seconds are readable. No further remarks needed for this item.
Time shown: 9,00
